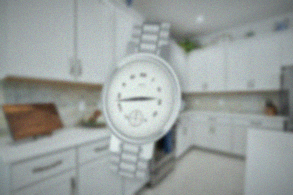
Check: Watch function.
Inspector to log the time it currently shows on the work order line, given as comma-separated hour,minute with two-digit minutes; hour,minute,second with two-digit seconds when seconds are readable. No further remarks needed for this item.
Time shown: 2,43
